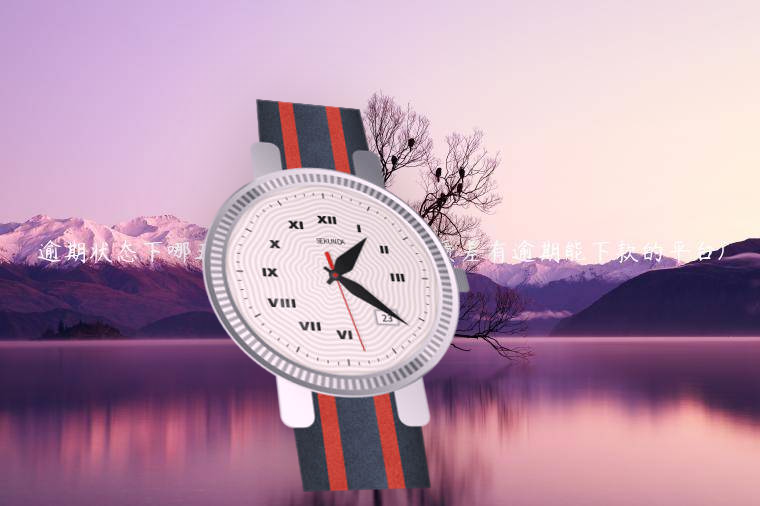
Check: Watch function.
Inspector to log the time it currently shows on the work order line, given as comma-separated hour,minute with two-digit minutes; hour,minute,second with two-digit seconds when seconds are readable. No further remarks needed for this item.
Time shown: 1,21,28
